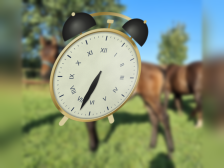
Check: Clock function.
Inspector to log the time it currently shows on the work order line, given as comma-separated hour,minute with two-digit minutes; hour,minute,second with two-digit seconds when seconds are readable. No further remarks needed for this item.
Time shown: 6,33
